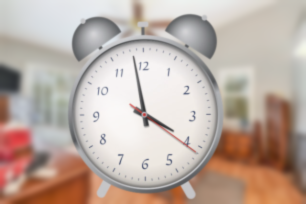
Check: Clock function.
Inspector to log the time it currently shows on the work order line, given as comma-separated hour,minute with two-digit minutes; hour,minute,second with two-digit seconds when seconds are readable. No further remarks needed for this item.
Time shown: 3,58,21
